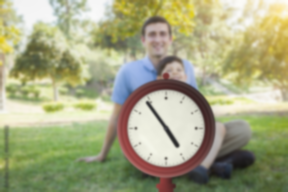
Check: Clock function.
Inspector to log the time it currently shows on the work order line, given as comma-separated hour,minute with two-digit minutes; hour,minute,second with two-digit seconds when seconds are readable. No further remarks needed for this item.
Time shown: 4,54
